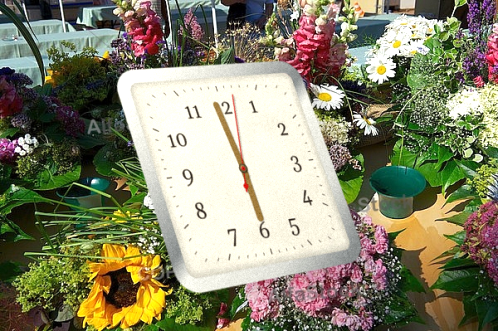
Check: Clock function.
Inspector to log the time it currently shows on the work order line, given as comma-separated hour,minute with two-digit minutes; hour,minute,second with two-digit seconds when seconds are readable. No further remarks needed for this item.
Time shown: 5,59,02
